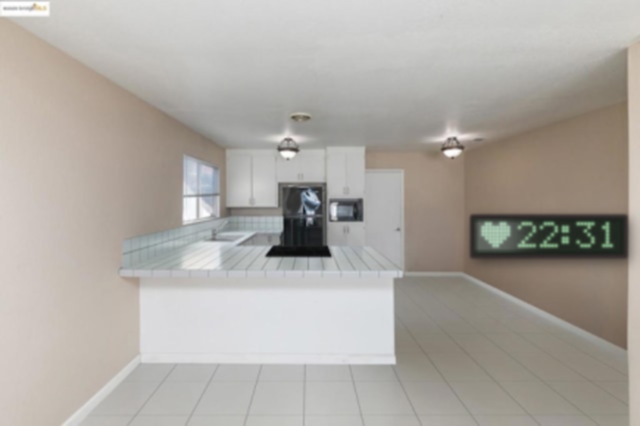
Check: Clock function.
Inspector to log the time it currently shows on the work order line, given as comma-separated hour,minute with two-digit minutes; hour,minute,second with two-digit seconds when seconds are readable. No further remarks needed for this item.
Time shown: 22,31
